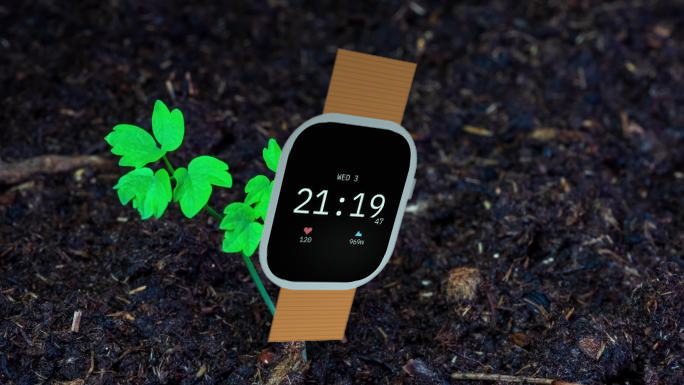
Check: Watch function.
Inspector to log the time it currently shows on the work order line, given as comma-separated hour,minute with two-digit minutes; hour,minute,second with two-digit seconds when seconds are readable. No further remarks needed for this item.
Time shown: 21,19,47
